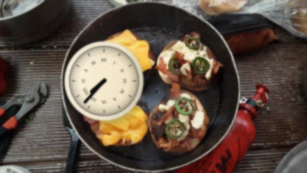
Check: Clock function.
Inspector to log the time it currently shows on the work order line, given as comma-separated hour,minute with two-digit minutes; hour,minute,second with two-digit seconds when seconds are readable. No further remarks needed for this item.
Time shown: 7,37
